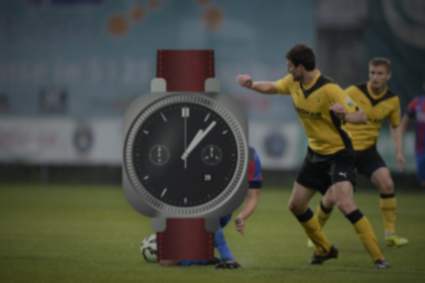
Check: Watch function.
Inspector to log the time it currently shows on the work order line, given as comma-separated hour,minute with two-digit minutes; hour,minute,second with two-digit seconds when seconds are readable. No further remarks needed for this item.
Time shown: 1,07
